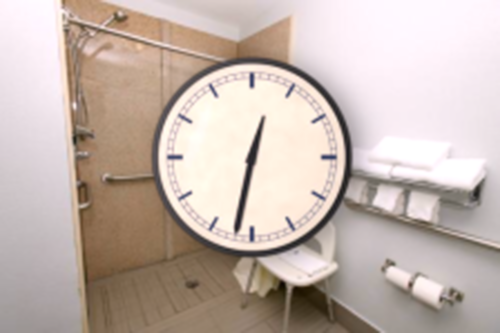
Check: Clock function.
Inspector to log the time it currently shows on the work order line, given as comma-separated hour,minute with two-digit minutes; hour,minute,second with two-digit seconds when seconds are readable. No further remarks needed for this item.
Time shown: 12,32
